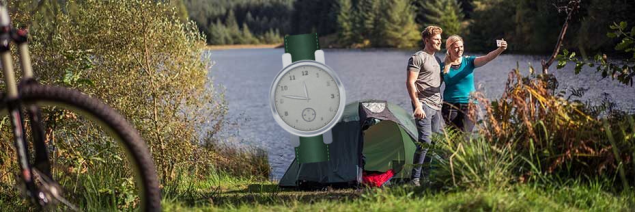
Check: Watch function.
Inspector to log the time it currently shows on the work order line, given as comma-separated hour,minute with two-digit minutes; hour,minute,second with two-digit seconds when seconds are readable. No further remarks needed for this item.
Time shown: 11,47
